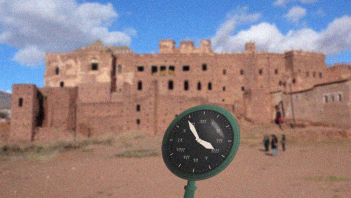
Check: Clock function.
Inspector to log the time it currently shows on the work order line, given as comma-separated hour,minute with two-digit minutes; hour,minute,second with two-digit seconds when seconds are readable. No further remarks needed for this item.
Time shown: 3,54
